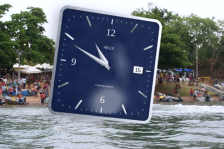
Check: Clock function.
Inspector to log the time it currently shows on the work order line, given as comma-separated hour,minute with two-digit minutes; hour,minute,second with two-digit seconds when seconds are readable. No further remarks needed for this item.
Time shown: 10,49
